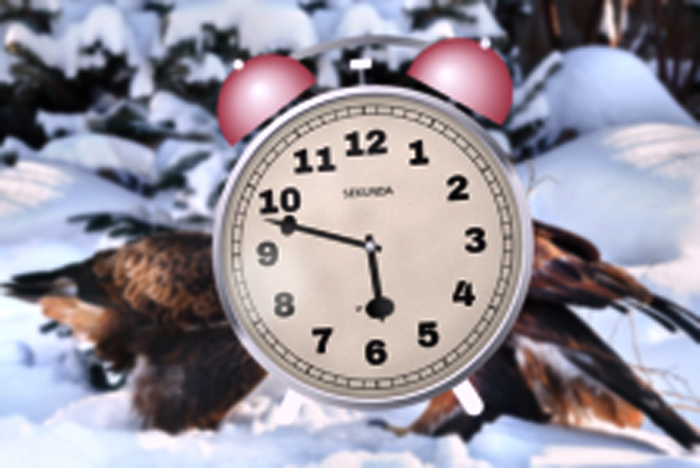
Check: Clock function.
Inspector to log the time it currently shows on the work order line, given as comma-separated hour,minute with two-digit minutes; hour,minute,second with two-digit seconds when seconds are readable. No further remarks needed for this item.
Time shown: 5,48
